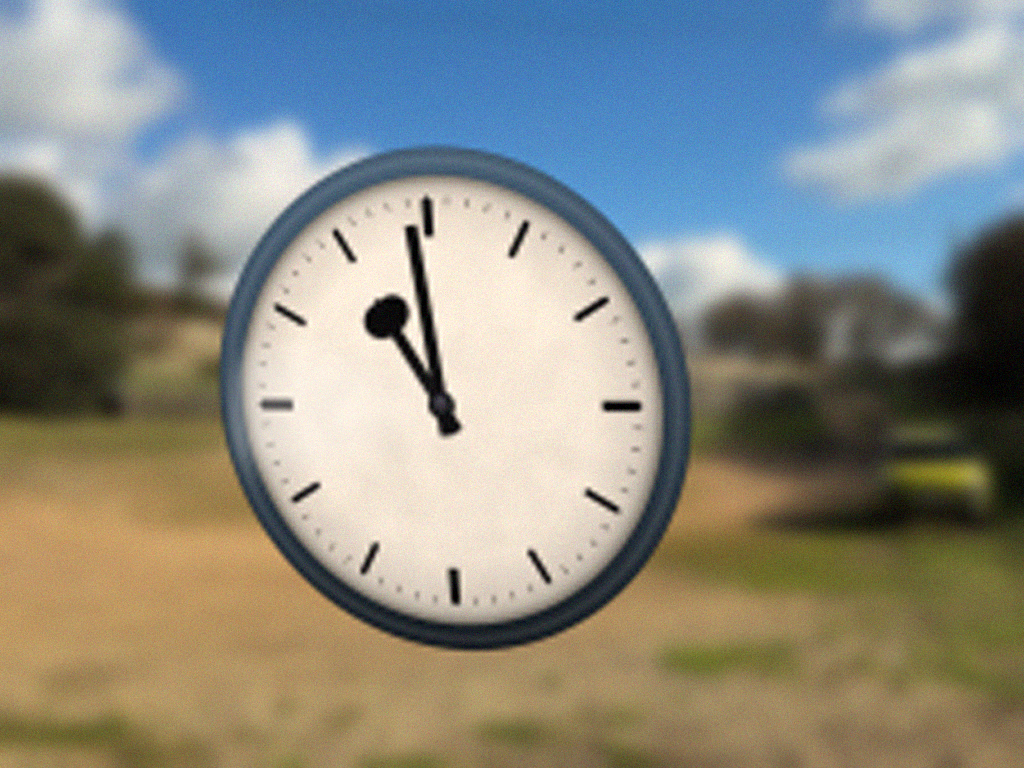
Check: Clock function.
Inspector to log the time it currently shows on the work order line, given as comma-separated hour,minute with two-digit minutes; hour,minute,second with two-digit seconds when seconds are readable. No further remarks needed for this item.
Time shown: 10,59
